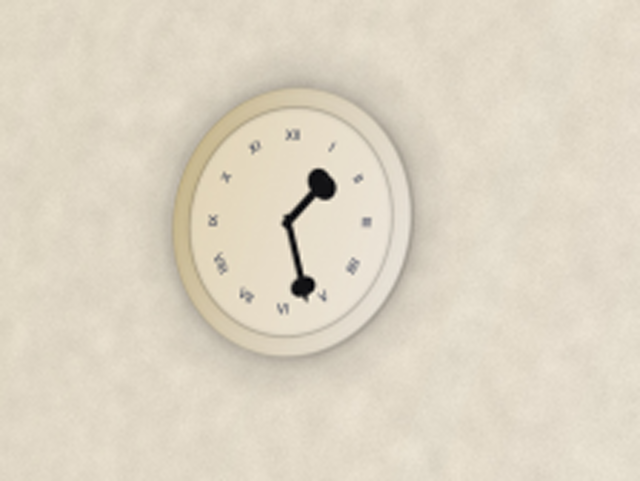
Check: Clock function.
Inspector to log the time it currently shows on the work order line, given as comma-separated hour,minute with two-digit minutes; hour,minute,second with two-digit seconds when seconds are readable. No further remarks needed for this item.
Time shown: 1,27
